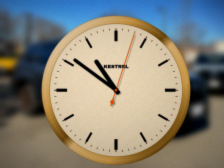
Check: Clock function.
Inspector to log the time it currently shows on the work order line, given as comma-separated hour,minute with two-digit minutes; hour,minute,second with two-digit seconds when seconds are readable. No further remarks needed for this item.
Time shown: 10,51,03
